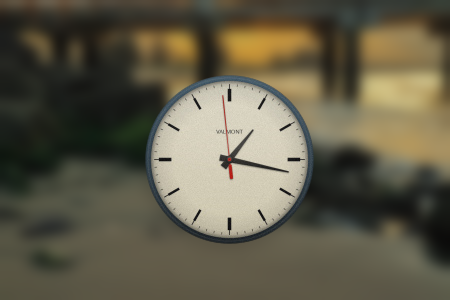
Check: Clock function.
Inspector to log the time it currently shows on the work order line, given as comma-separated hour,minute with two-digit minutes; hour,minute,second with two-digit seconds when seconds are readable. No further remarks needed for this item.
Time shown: 1,16,59
